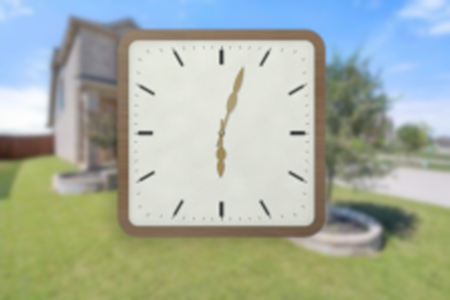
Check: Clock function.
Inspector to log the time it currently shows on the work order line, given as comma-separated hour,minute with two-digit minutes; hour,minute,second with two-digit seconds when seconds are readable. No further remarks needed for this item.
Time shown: 6,03
